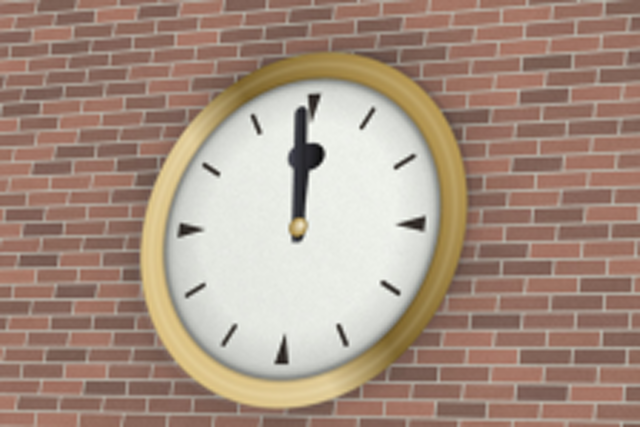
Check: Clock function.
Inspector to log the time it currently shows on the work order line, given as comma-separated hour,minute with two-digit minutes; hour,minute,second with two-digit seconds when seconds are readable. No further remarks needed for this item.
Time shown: 11,59
